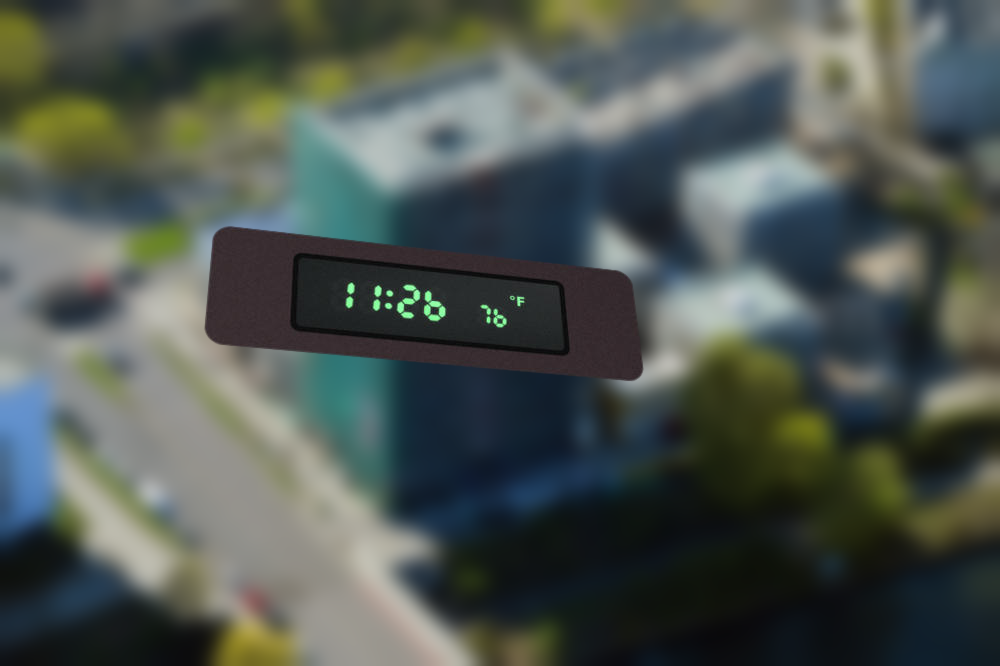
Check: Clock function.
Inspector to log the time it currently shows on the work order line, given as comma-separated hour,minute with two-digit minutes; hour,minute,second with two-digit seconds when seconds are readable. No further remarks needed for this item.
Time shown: 11,26
